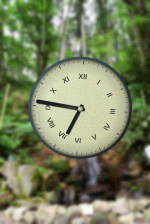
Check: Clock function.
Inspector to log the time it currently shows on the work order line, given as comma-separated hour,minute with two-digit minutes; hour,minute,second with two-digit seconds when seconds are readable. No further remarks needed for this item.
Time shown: 6,46
